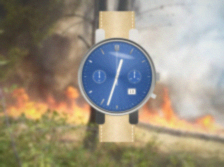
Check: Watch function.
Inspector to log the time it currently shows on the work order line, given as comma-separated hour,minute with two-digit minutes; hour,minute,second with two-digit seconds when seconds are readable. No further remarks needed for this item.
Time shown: 12,33
